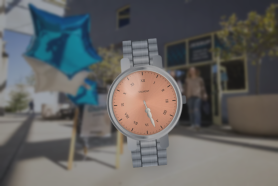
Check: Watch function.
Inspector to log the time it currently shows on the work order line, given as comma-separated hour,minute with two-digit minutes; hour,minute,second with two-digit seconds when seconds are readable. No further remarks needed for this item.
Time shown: 5,27
